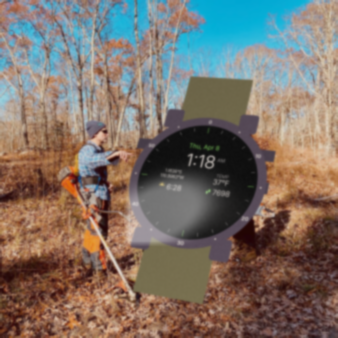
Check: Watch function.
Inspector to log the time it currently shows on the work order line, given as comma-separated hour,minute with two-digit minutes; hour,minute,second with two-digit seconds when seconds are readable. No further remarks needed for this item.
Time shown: 1,18
